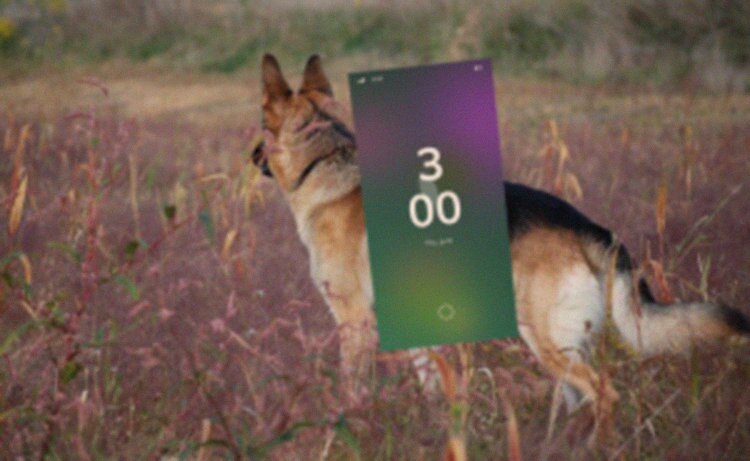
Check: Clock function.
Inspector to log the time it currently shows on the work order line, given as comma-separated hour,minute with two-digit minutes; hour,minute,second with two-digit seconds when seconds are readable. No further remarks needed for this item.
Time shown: 3,00
